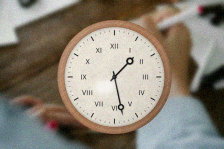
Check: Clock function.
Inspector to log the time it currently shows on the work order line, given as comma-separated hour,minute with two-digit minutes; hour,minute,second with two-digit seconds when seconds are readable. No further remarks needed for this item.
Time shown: 1,28
